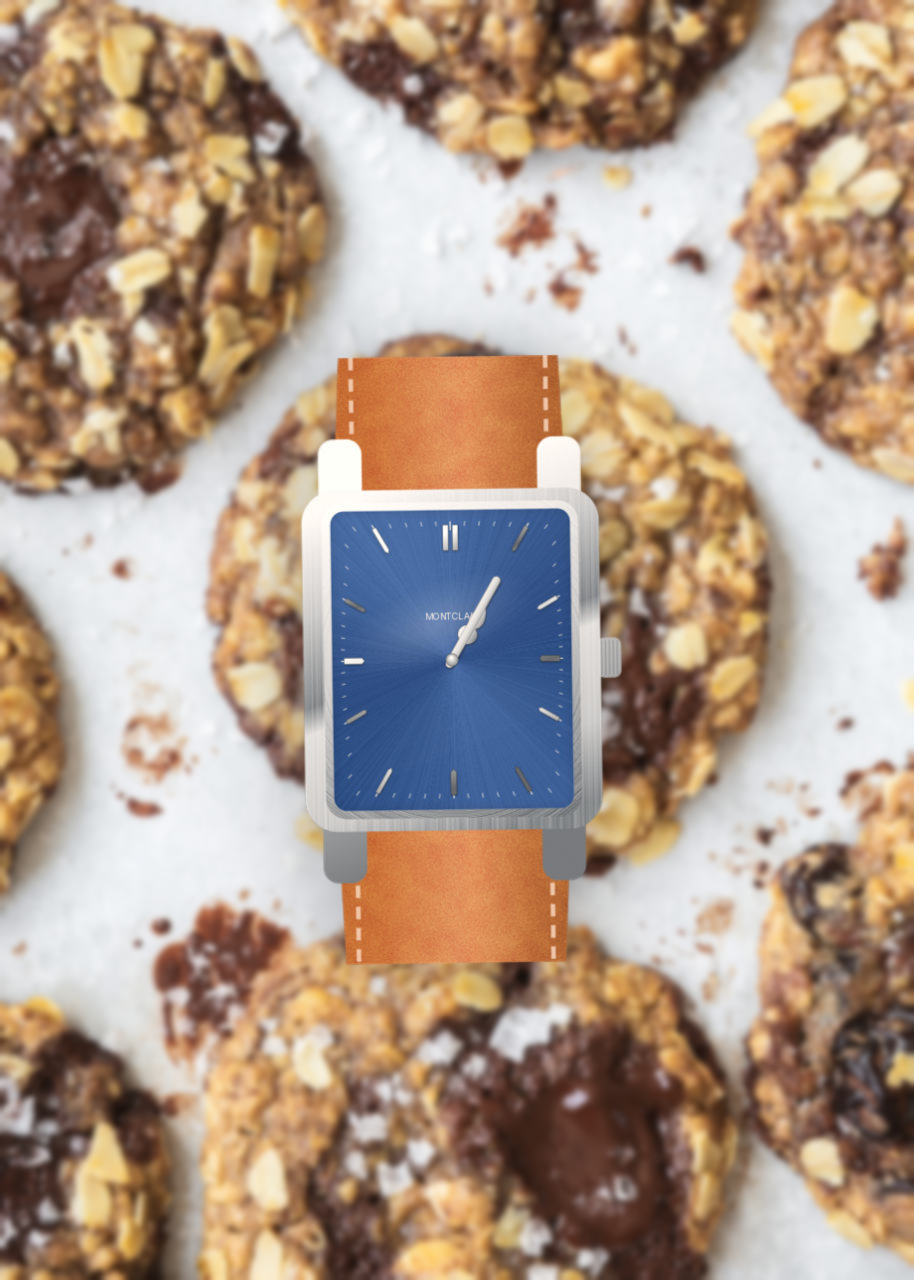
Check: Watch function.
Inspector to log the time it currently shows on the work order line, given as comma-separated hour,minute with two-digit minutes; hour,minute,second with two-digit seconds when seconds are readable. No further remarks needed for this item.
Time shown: 1,05
